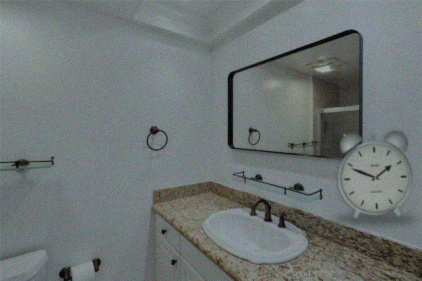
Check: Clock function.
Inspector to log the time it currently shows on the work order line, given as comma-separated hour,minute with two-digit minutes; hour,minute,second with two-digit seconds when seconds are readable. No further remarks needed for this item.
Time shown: 1,49
